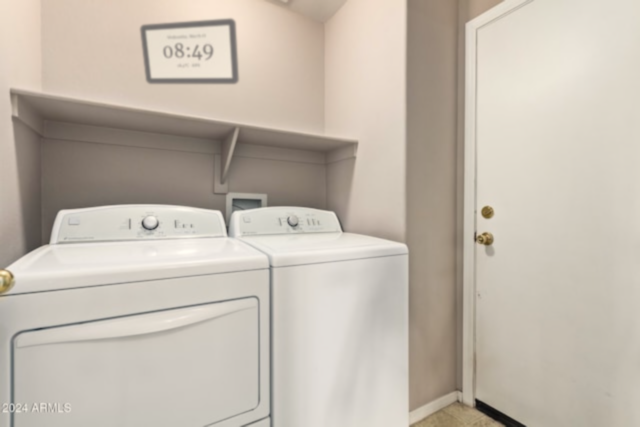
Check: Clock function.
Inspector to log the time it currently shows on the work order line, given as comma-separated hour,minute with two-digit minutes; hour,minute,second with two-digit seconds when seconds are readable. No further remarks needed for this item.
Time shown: 8,49
